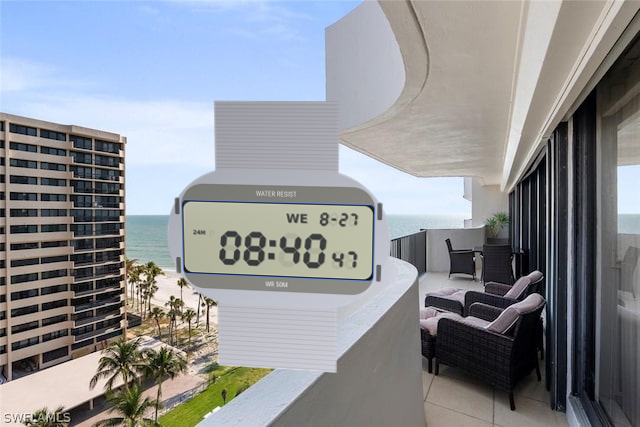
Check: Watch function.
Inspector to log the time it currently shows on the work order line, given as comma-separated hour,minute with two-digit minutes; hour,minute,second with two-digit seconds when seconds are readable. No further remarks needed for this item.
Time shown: 8,40,47
